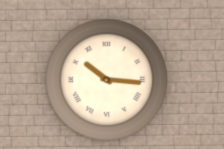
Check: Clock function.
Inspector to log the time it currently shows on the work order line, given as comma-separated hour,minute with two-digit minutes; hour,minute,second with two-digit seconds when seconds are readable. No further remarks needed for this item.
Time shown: 10,16
